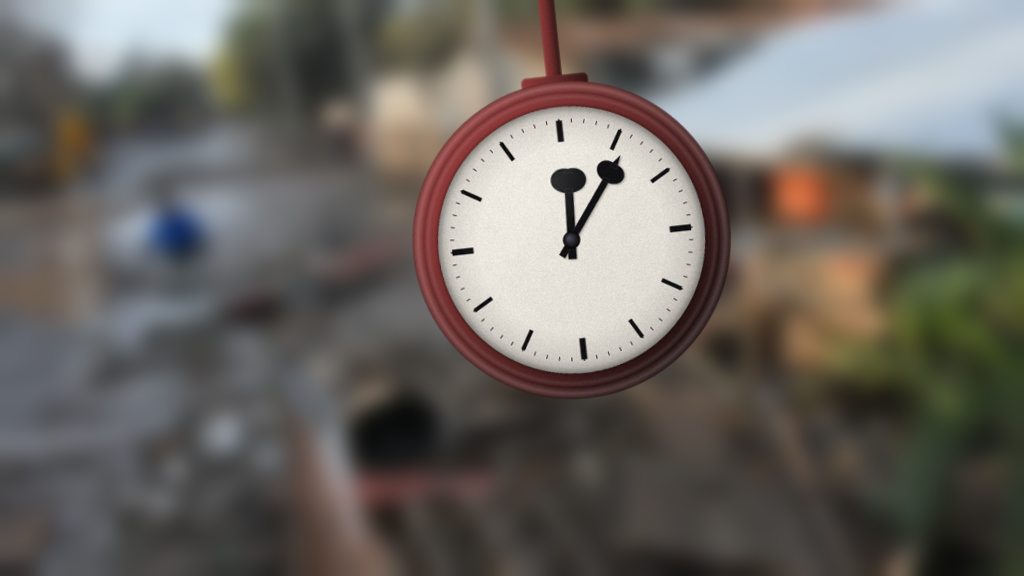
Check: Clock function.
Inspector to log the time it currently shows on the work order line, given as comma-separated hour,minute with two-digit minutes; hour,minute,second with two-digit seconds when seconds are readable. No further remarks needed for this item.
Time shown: 12,06
